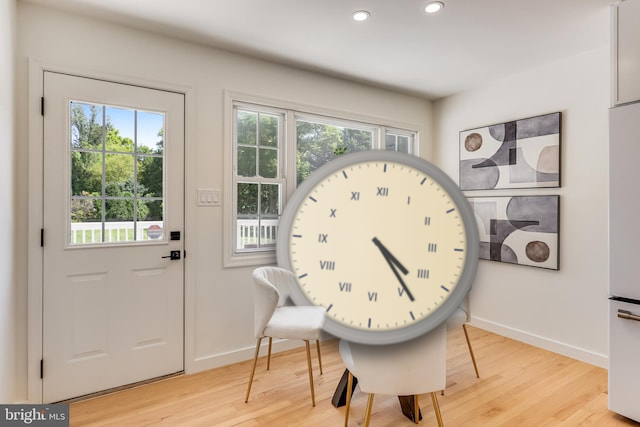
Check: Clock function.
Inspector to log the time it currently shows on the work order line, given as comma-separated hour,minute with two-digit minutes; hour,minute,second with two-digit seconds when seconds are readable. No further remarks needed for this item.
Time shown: 4,24
